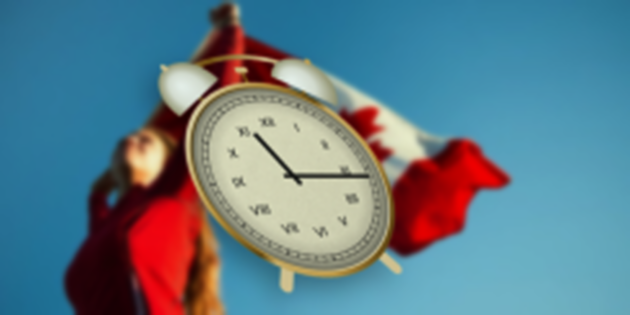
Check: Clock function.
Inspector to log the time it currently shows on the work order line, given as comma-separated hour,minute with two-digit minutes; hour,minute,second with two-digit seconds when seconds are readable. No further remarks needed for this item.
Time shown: 11,16
